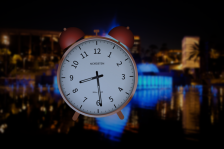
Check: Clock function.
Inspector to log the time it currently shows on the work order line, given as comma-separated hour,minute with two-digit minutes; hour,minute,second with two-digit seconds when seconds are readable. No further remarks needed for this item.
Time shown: 8,29
